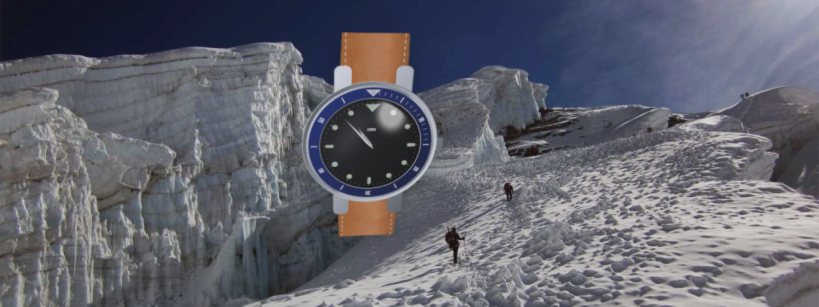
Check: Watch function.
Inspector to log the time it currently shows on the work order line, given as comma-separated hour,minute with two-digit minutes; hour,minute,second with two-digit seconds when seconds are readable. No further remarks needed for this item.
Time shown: 10,53
